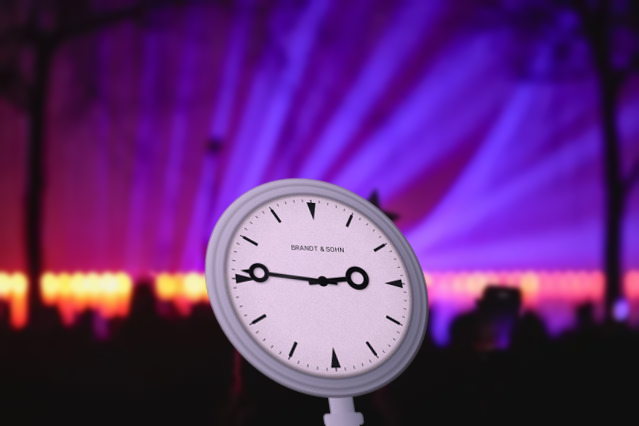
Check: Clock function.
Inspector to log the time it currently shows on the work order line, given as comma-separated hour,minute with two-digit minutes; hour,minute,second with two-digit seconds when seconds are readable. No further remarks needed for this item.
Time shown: 2,46
